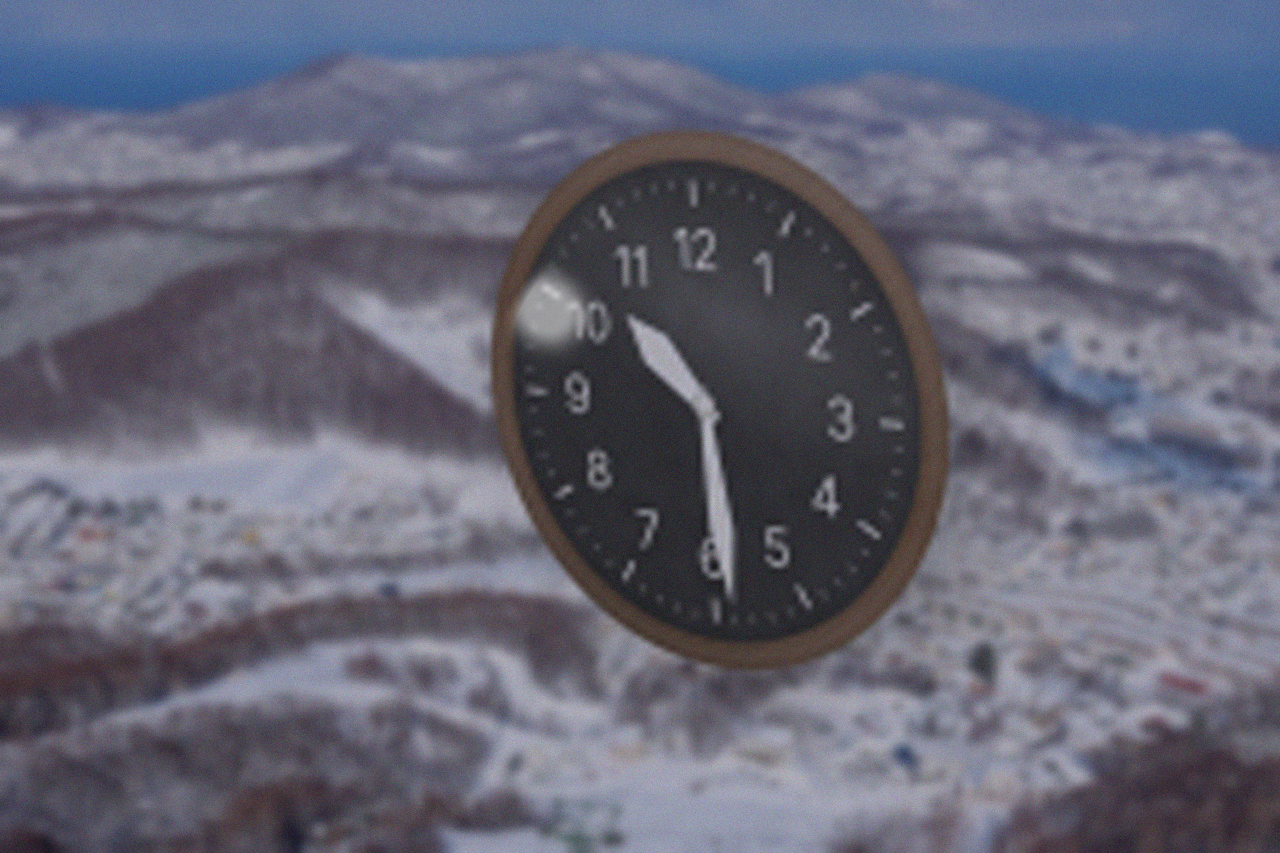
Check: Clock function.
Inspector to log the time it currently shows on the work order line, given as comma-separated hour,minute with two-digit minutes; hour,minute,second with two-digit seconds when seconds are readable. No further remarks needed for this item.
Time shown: 10,29
